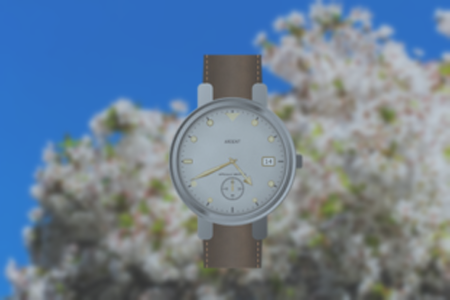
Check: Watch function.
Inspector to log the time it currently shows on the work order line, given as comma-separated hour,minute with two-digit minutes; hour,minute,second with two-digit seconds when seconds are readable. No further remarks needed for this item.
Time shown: 4,41
